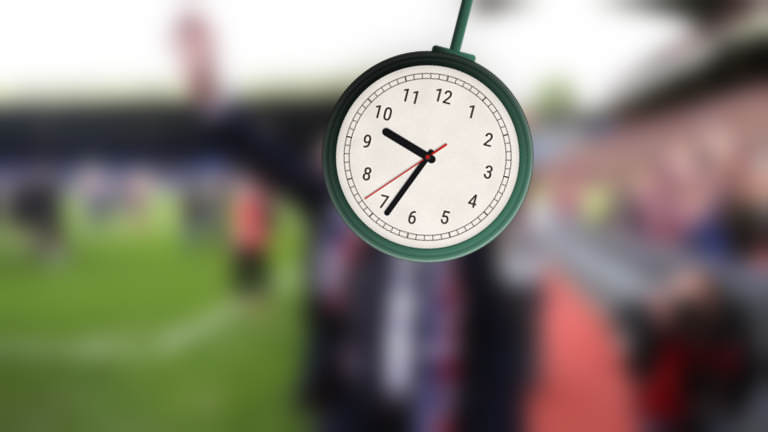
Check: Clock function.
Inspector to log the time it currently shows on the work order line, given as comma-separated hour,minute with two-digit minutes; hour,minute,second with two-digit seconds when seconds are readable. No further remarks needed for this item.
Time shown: 9,33,37
